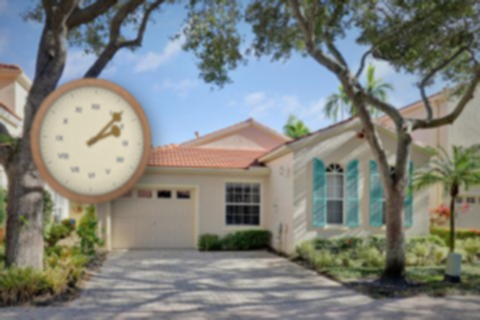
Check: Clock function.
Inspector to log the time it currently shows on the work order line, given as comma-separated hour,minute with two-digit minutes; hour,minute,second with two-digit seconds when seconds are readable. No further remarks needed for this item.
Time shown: 2,07
